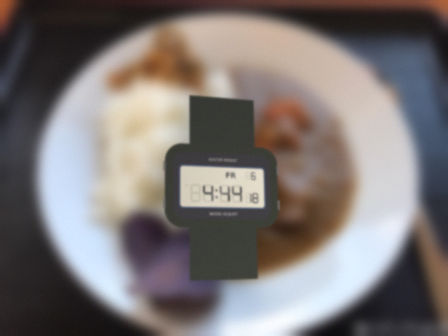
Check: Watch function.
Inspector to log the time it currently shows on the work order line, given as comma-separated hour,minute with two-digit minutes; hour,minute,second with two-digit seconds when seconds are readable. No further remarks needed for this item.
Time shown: 4,44,18
